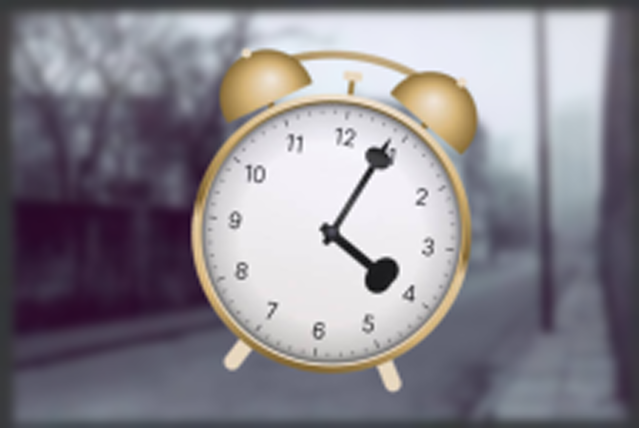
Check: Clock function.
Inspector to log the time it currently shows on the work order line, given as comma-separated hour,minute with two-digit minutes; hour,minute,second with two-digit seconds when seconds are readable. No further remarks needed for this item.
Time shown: 4,04
